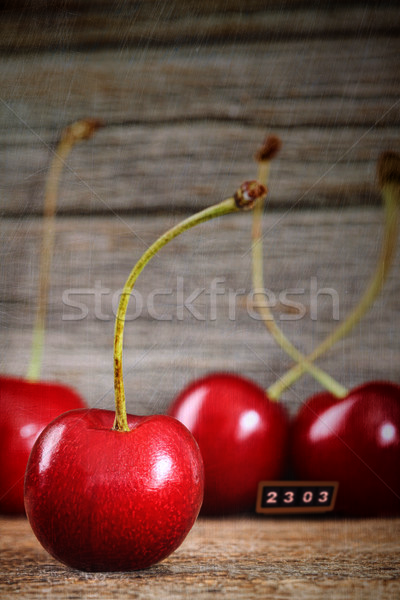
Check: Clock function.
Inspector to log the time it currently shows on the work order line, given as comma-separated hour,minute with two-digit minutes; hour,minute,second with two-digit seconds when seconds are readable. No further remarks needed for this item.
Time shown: 23,03
